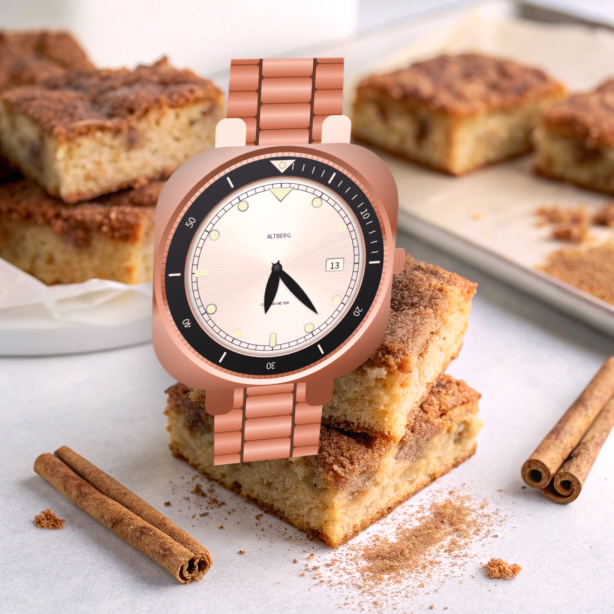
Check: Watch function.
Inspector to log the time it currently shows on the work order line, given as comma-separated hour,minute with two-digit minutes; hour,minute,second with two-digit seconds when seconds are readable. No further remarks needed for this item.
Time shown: 6,23
